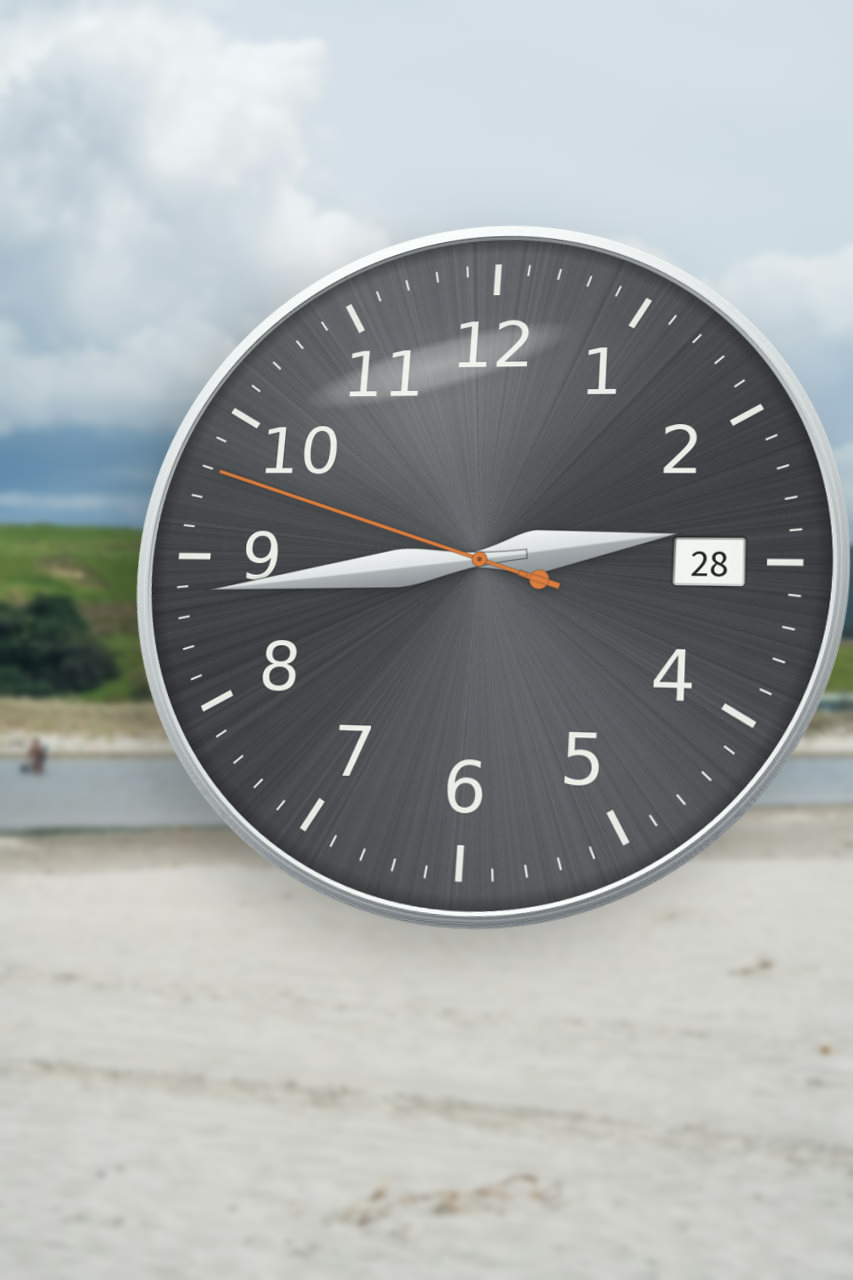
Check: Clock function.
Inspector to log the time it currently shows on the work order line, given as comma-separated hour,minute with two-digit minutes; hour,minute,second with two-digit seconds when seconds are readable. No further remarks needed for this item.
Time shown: 2,43,48
